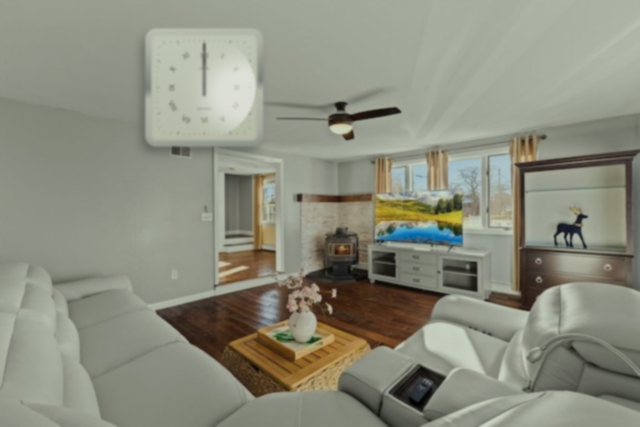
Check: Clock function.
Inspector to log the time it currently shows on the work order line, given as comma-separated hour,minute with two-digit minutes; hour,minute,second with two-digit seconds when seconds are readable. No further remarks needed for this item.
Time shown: 12,00
